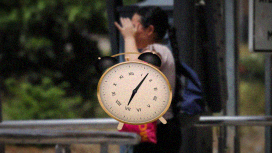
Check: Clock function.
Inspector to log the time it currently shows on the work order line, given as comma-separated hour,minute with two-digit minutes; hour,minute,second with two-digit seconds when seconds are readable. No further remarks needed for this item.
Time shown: 7,07
